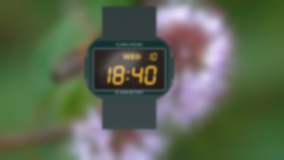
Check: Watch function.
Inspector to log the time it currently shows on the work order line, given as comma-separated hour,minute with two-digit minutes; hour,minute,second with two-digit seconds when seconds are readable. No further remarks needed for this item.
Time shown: 18,40
